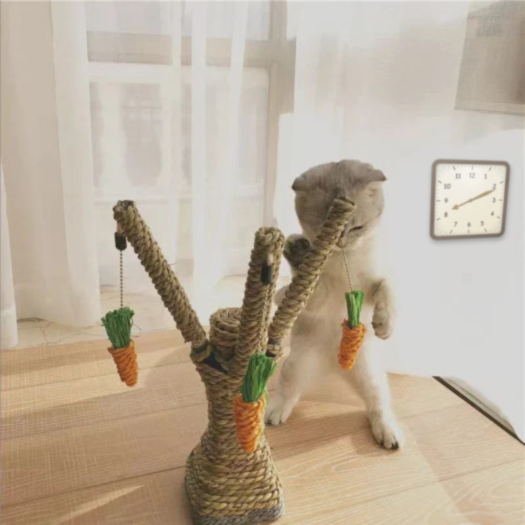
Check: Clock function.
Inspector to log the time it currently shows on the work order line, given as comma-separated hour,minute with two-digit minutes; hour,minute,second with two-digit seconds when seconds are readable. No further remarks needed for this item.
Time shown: 8,11
